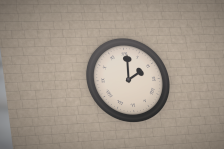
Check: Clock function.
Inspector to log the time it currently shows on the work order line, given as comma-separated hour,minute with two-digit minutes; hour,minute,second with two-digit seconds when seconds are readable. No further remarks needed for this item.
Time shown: 2,01
